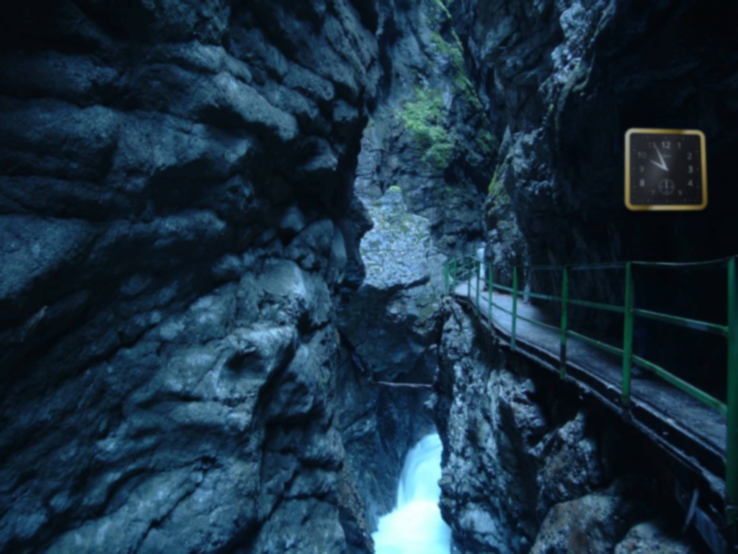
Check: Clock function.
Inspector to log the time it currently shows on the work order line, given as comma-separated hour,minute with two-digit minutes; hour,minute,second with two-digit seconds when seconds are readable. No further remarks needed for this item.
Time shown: 9,56
